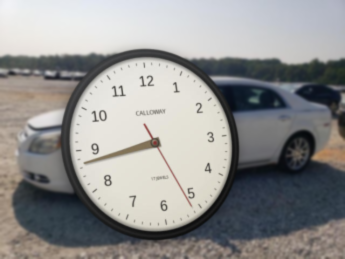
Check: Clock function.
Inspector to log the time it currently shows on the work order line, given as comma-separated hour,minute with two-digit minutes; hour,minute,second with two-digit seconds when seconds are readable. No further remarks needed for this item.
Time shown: 8,43,26
